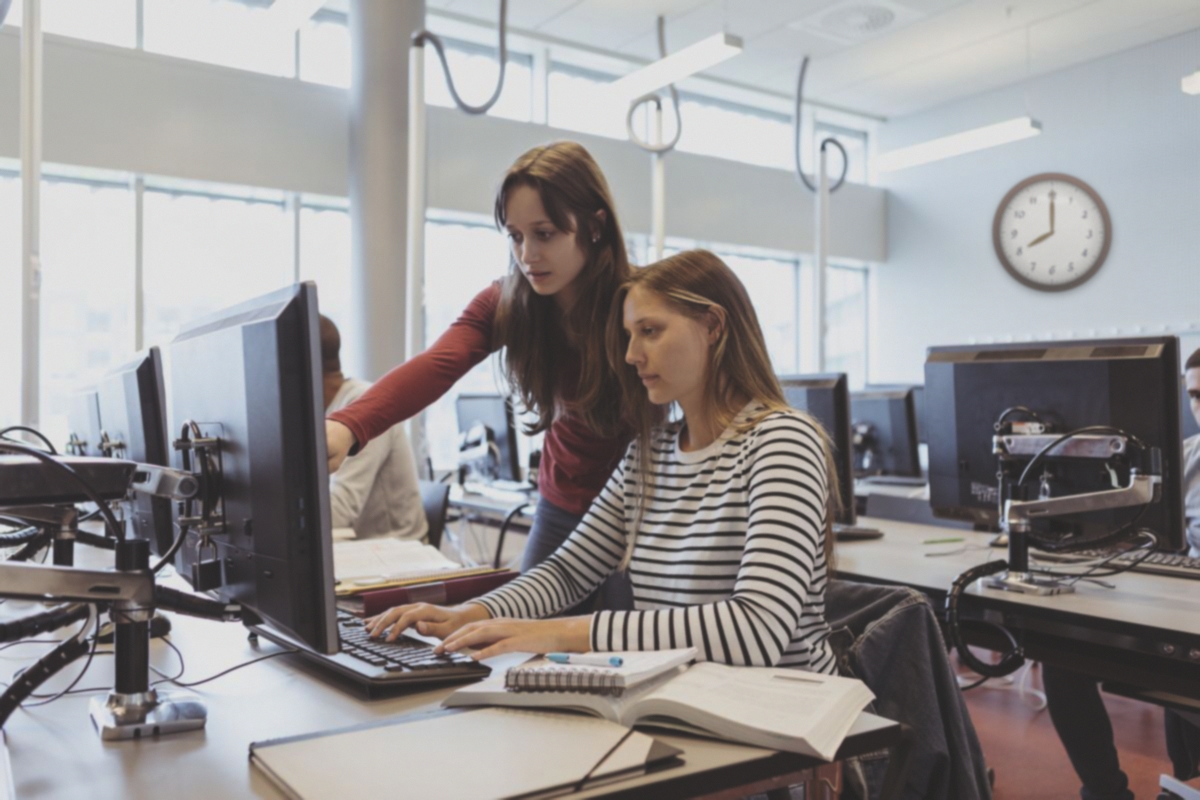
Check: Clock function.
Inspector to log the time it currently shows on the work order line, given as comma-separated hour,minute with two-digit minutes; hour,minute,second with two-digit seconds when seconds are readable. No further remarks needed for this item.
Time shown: 8,00
